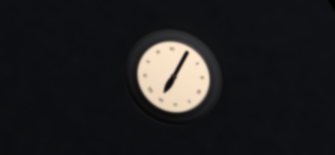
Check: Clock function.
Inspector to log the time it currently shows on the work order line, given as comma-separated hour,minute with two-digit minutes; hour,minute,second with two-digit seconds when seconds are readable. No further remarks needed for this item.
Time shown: 7,05
